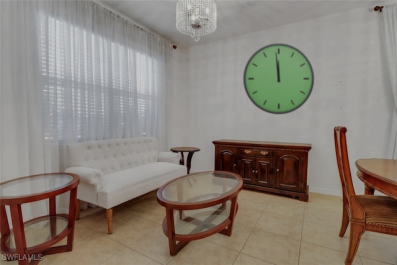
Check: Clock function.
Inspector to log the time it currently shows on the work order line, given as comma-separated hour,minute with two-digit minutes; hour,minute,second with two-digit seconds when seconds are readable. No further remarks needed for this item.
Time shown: 11,59
